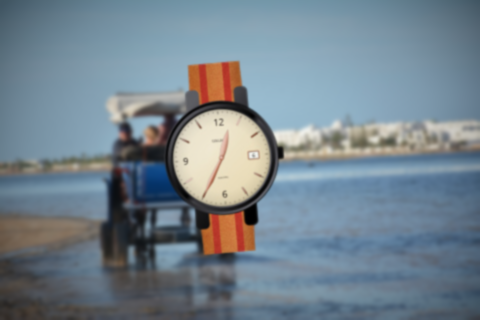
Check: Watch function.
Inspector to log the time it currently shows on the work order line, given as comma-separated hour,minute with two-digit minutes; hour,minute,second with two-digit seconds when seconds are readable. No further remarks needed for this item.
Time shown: 12,35
